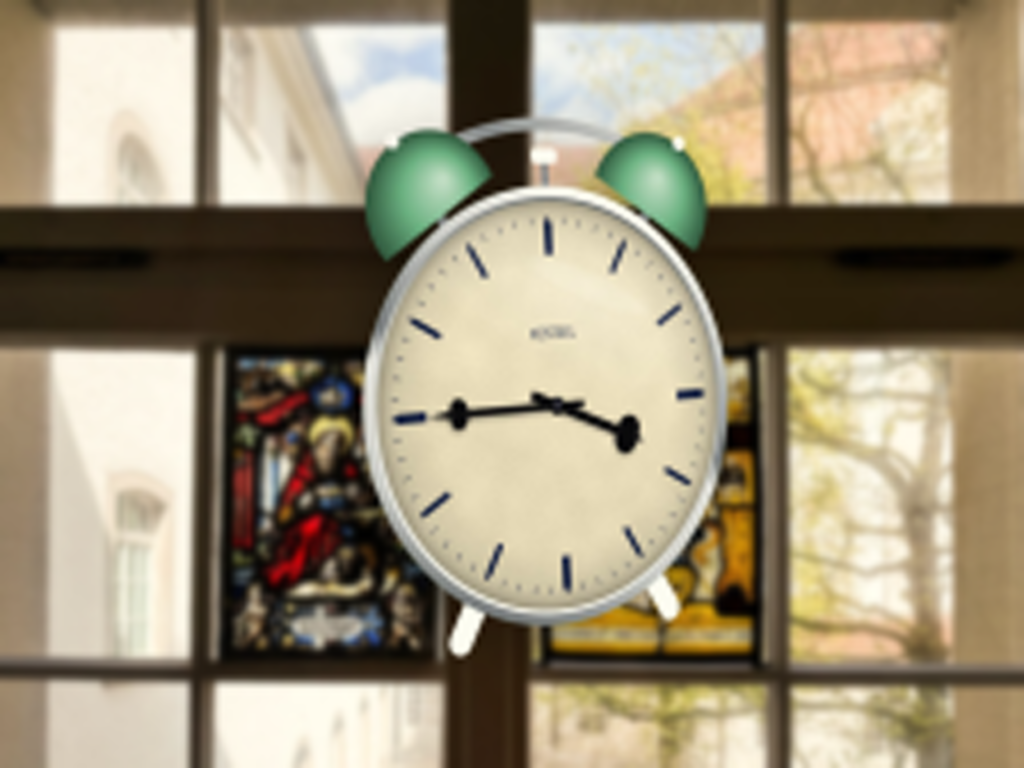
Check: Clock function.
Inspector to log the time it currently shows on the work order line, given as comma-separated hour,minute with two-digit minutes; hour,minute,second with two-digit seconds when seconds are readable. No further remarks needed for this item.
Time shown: 3,45
